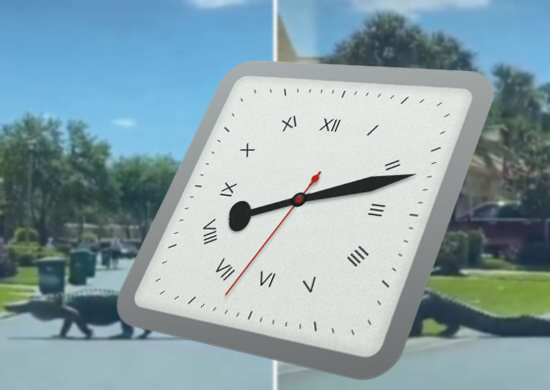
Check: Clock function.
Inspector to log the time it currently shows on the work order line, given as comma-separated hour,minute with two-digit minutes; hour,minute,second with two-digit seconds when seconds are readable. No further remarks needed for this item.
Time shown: 8,11,33
